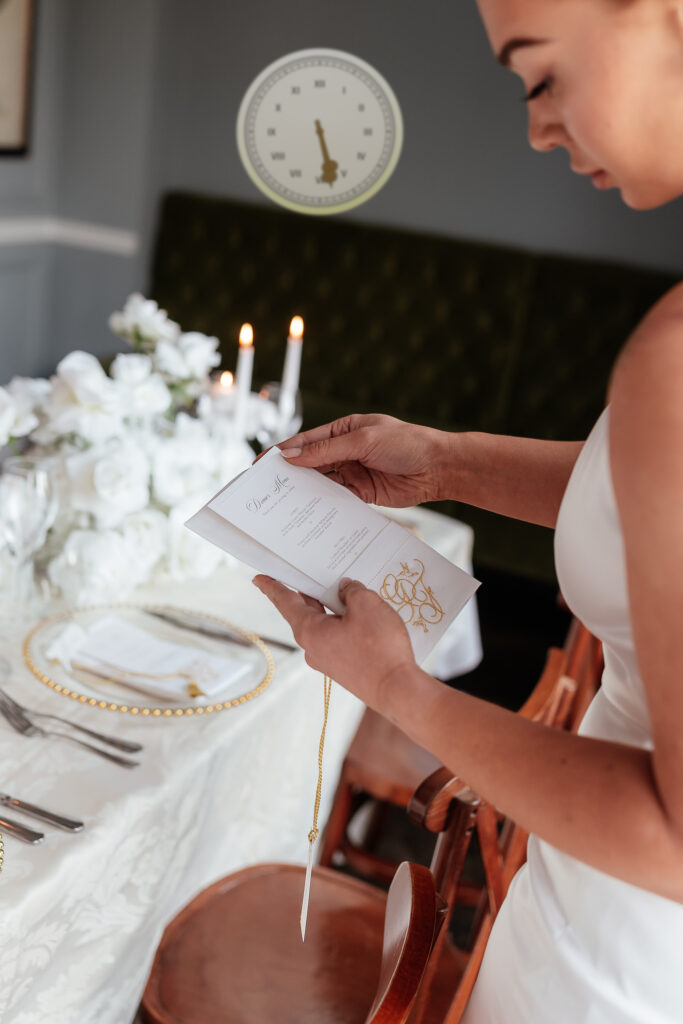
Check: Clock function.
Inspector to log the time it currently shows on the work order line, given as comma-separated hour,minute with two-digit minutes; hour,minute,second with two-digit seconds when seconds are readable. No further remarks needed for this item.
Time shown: 5,28
